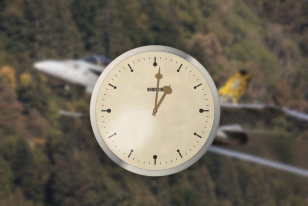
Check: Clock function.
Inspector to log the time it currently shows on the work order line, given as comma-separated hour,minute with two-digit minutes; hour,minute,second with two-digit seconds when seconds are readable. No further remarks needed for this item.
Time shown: 1,01
